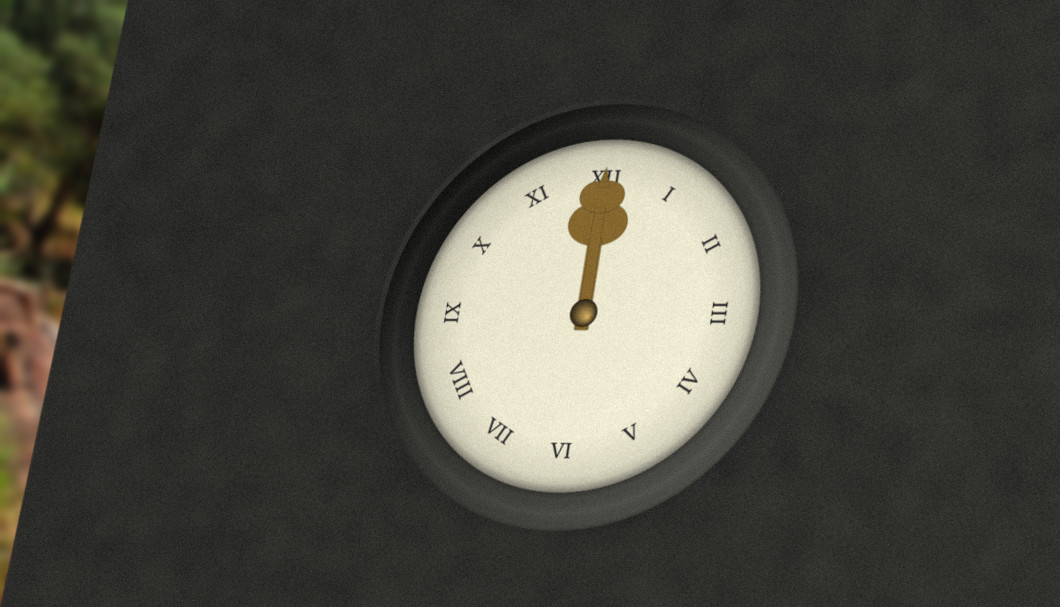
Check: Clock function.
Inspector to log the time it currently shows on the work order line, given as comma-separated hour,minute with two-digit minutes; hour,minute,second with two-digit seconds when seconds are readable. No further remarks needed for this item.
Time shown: 12,00
